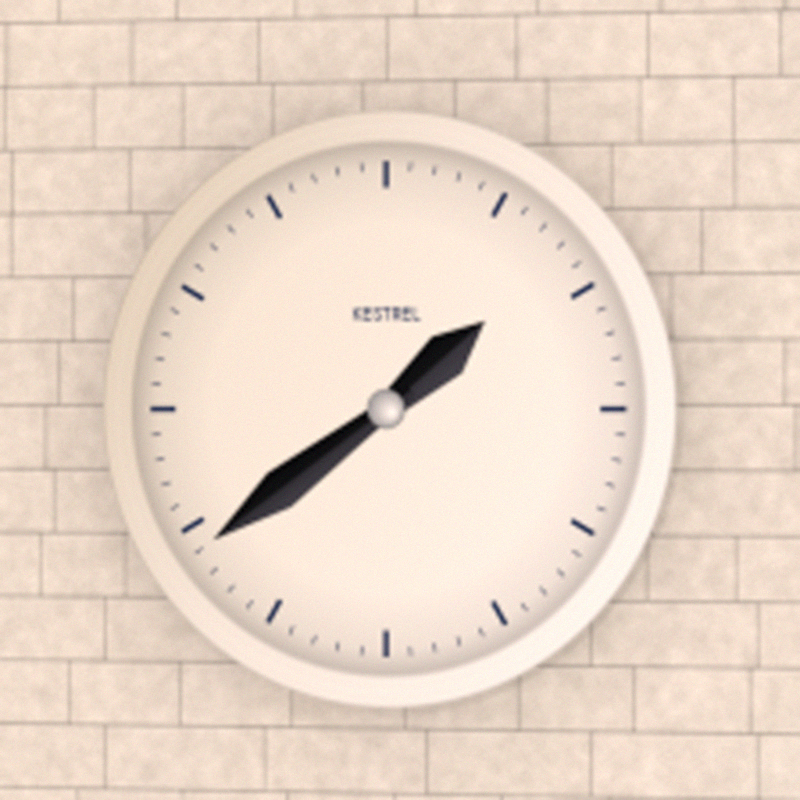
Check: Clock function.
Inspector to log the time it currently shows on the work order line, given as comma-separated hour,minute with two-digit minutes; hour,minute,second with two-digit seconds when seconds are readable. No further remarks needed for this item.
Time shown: 1,39
